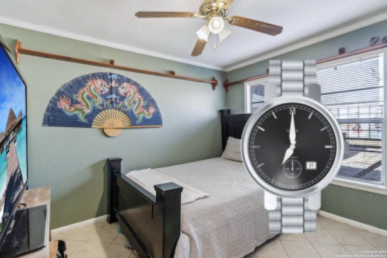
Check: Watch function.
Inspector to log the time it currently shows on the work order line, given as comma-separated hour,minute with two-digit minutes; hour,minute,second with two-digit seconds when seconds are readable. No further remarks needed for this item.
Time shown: 7,00
